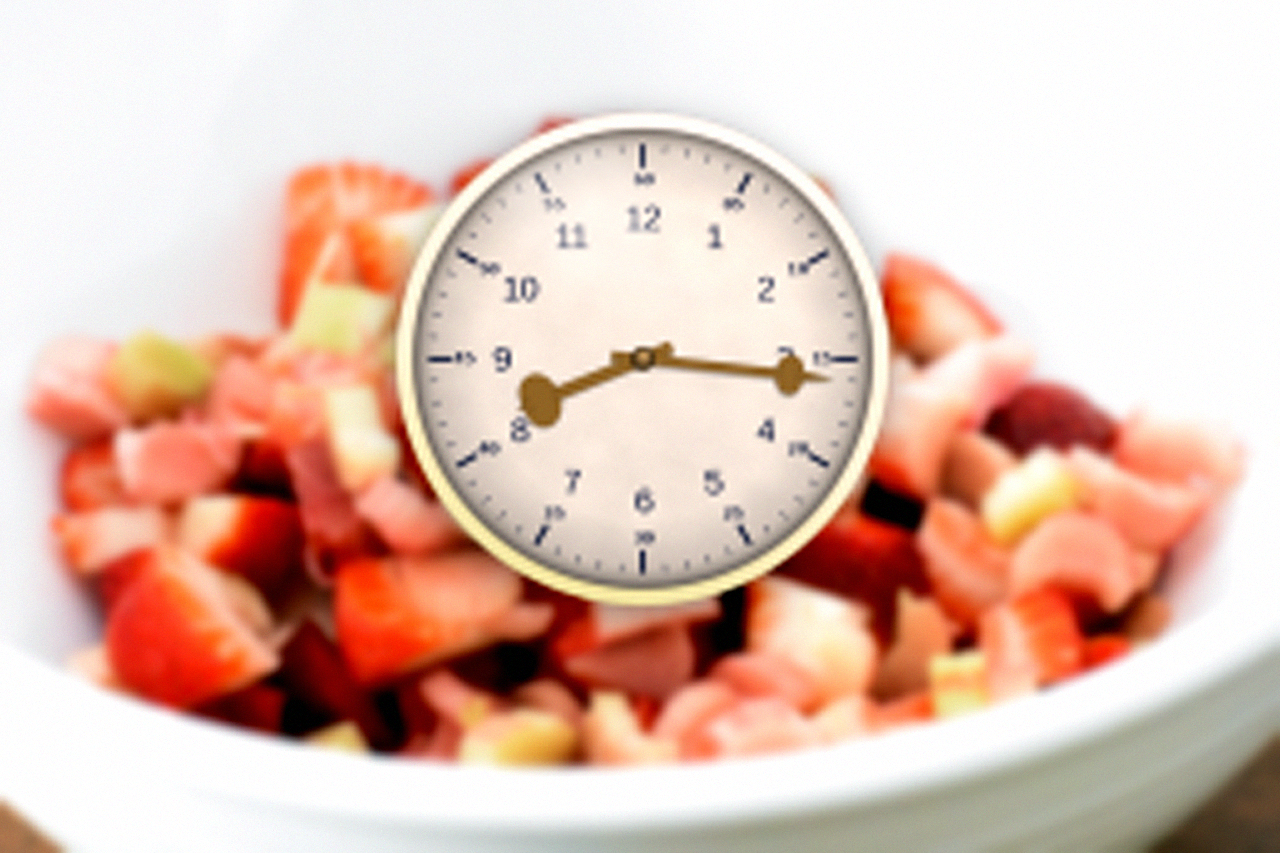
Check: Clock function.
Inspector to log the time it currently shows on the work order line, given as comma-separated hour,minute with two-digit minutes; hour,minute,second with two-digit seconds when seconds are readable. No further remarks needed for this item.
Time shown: 8,16
